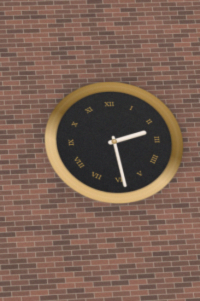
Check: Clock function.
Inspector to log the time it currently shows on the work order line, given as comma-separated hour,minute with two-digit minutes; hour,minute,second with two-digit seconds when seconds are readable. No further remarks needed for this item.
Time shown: 2,29
